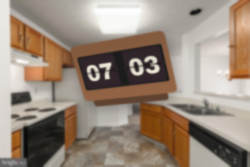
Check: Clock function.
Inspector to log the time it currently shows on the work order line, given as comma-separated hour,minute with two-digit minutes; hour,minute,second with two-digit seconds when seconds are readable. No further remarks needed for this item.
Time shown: 7,03
